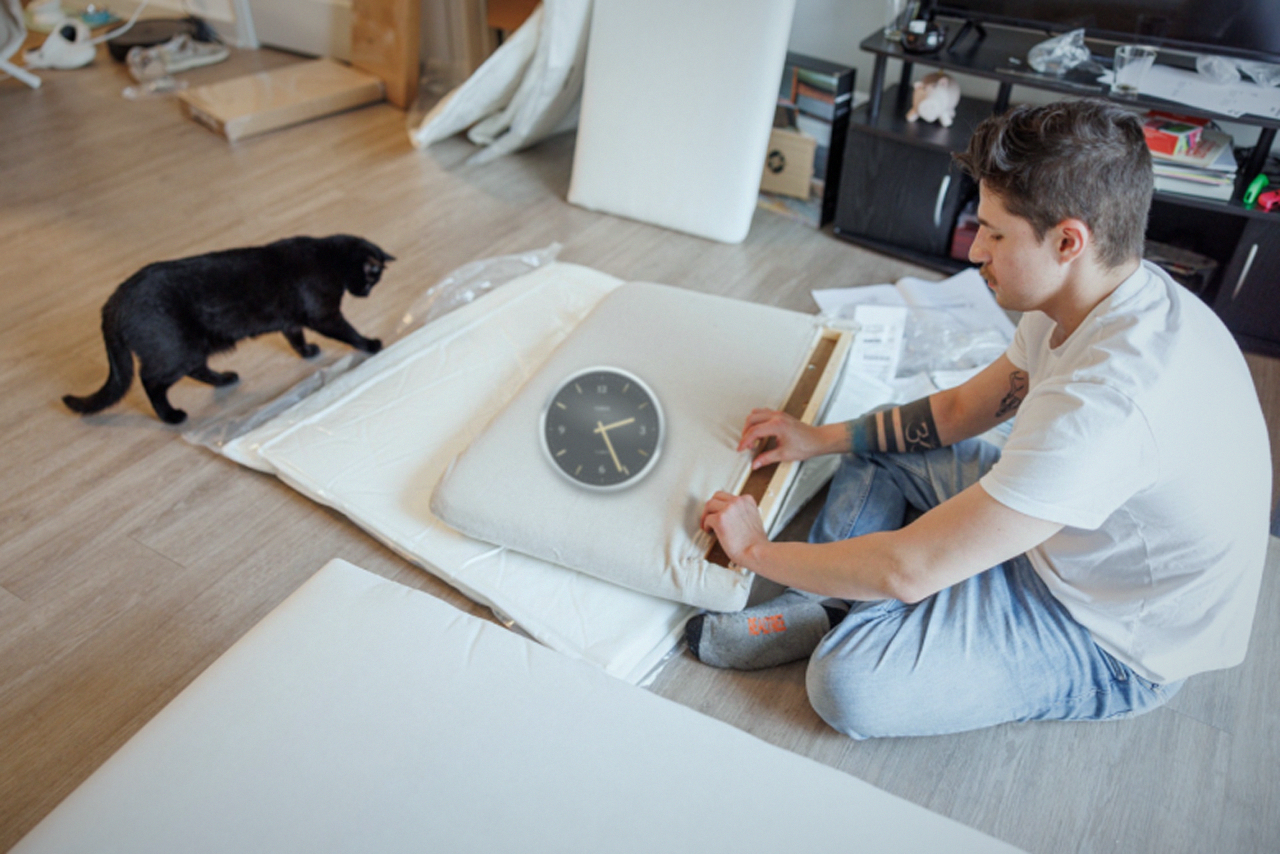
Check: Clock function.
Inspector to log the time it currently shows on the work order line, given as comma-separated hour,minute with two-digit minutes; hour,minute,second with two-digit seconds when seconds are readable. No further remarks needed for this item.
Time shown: 2,26
